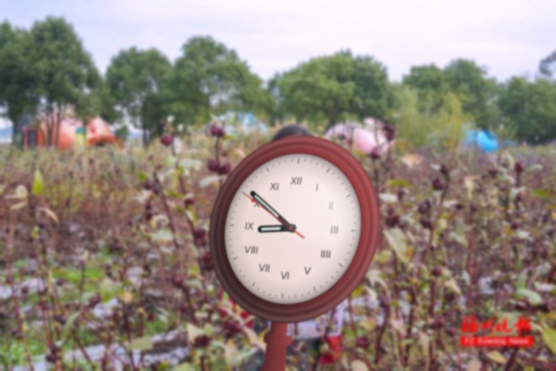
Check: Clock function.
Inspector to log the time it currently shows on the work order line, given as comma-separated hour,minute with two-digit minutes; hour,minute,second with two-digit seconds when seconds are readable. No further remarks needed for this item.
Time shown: 8,50,50
